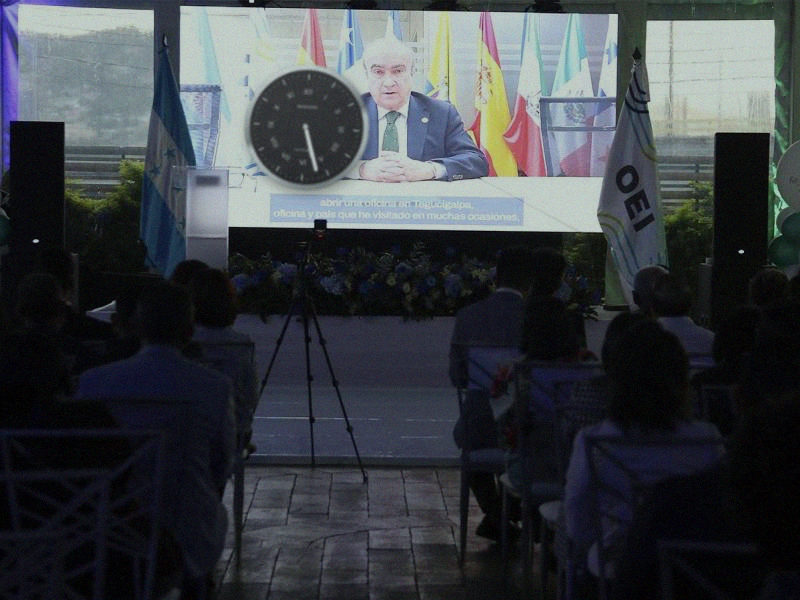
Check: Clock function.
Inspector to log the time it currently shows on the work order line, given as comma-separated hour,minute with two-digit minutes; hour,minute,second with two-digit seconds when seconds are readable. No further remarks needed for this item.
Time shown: 5,27
